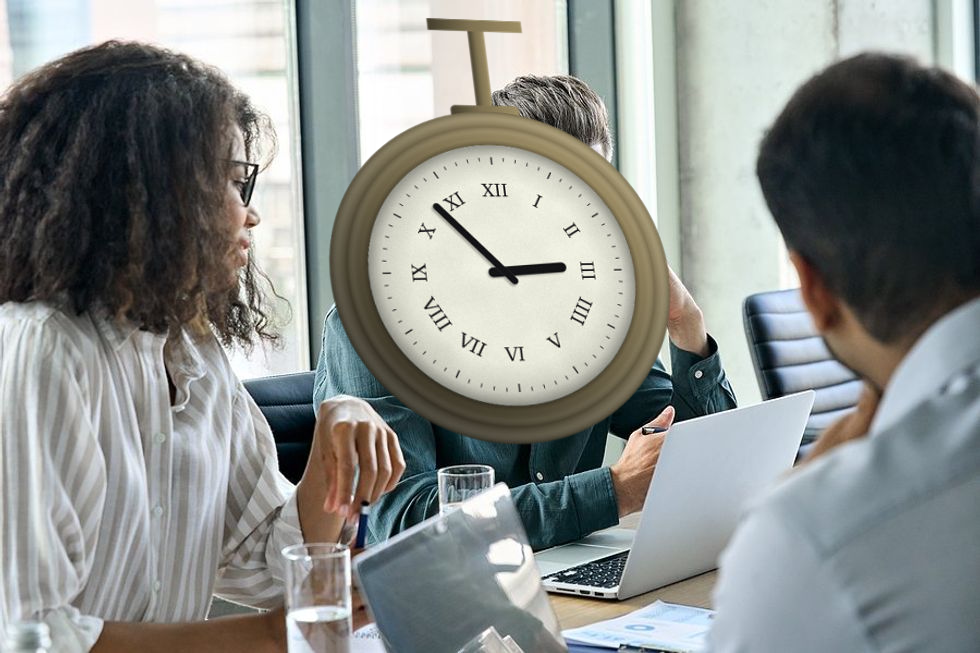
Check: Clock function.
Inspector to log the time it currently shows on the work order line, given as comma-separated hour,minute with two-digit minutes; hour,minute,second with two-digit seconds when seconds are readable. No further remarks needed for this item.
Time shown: 2,53
